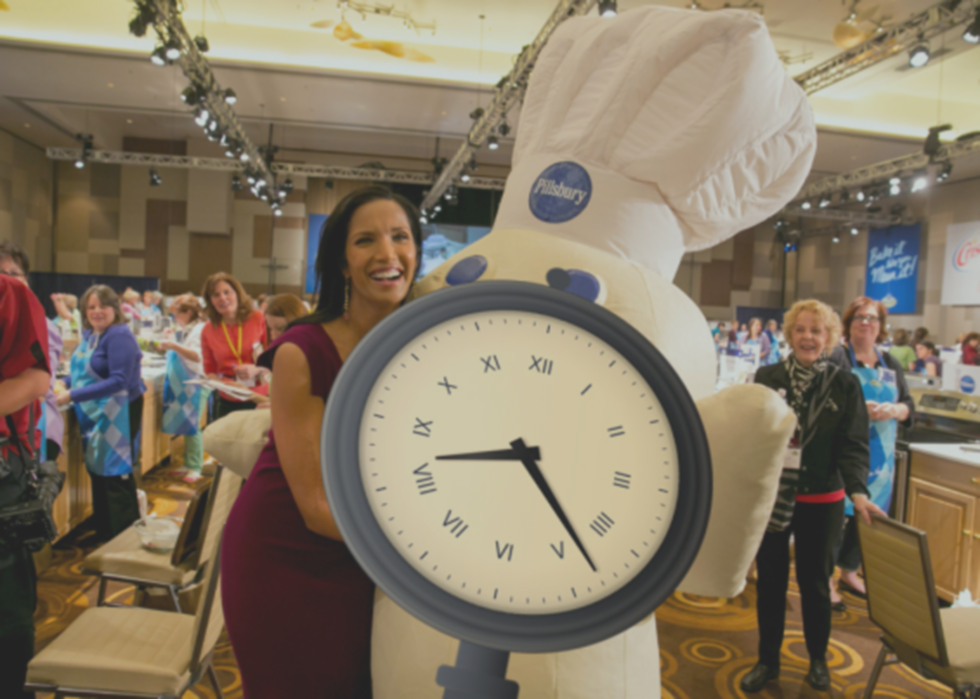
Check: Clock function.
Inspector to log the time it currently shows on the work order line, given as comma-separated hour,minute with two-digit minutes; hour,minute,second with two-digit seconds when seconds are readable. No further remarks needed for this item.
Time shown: 8,23
